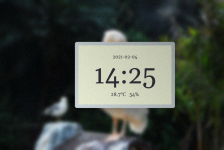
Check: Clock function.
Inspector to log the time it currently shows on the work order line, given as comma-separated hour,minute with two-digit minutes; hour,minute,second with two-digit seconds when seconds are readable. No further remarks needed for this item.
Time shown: 14,25
